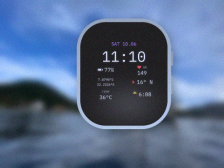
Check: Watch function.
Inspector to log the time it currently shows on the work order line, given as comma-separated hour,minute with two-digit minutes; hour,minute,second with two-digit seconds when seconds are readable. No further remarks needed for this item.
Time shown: 11,10
